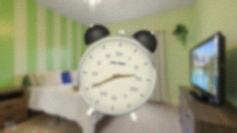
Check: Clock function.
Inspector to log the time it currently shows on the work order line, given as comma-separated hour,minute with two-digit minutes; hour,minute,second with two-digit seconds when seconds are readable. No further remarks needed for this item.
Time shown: 2,40
